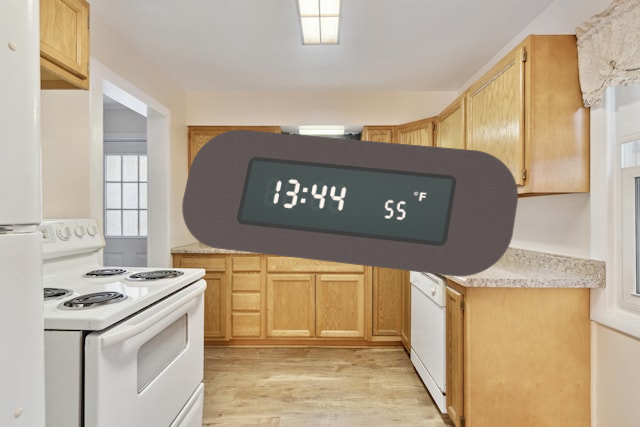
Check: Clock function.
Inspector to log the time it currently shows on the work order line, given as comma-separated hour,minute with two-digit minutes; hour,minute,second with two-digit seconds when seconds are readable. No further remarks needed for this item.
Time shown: 13,44
